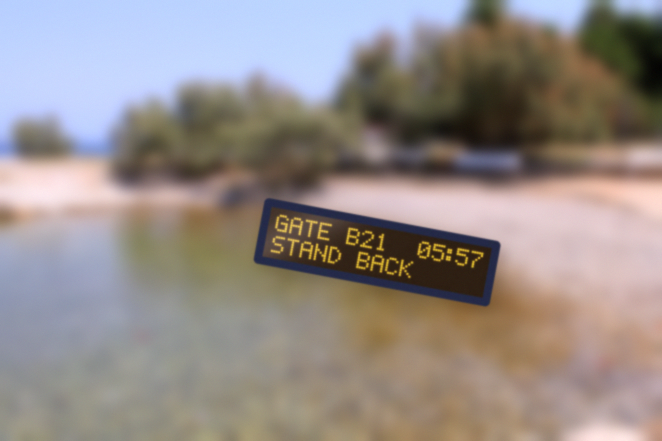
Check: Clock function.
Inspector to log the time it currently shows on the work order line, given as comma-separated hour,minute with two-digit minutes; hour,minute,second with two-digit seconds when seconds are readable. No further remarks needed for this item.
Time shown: 5,57
